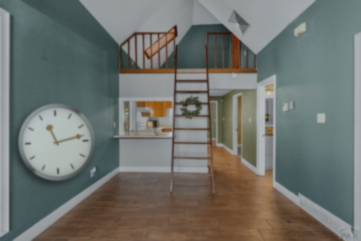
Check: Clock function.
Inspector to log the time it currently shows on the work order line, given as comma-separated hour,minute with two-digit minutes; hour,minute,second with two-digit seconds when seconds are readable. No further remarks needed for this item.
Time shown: 11,13
